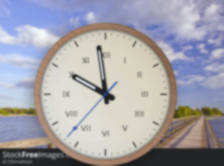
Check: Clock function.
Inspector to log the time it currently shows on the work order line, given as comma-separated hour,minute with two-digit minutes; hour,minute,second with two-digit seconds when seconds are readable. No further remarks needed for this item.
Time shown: 9,58,37
